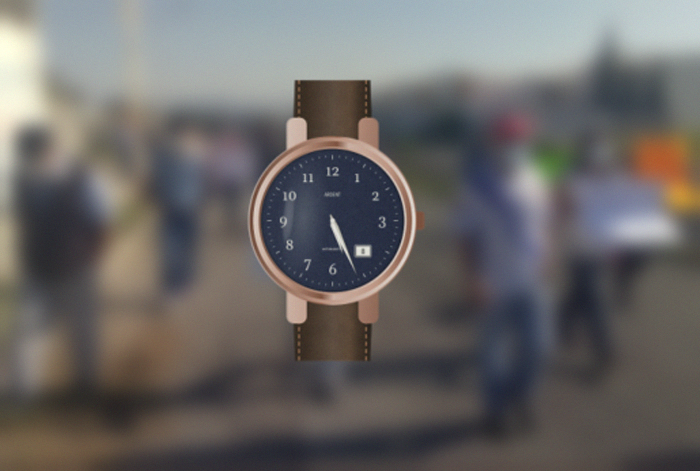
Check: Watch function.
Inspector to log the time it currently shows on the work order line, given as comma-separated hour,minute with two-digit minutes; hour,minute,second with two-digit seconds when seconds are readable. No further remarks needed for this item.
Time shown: 5,26
